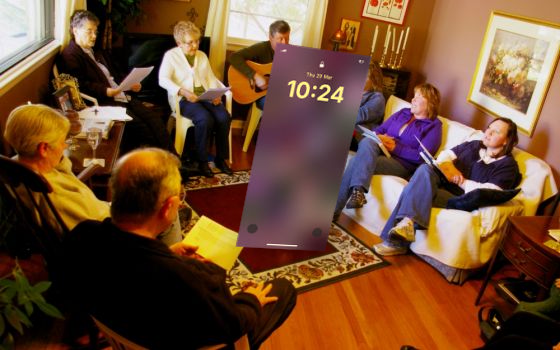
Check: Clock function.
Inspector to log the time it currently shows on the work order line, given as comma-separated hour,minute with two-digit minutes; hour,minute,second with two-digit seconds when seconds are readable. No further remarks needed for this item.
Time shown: 10,24
